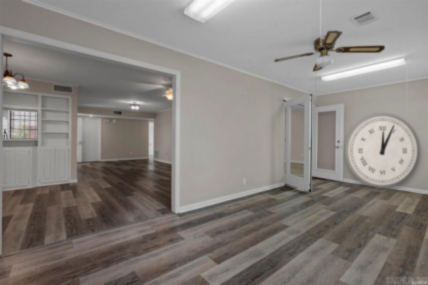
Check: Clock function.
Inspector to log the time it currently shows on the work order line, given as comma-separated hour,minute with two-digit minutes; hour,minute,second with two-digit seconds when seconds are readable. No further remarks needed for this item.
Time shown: 12,04
